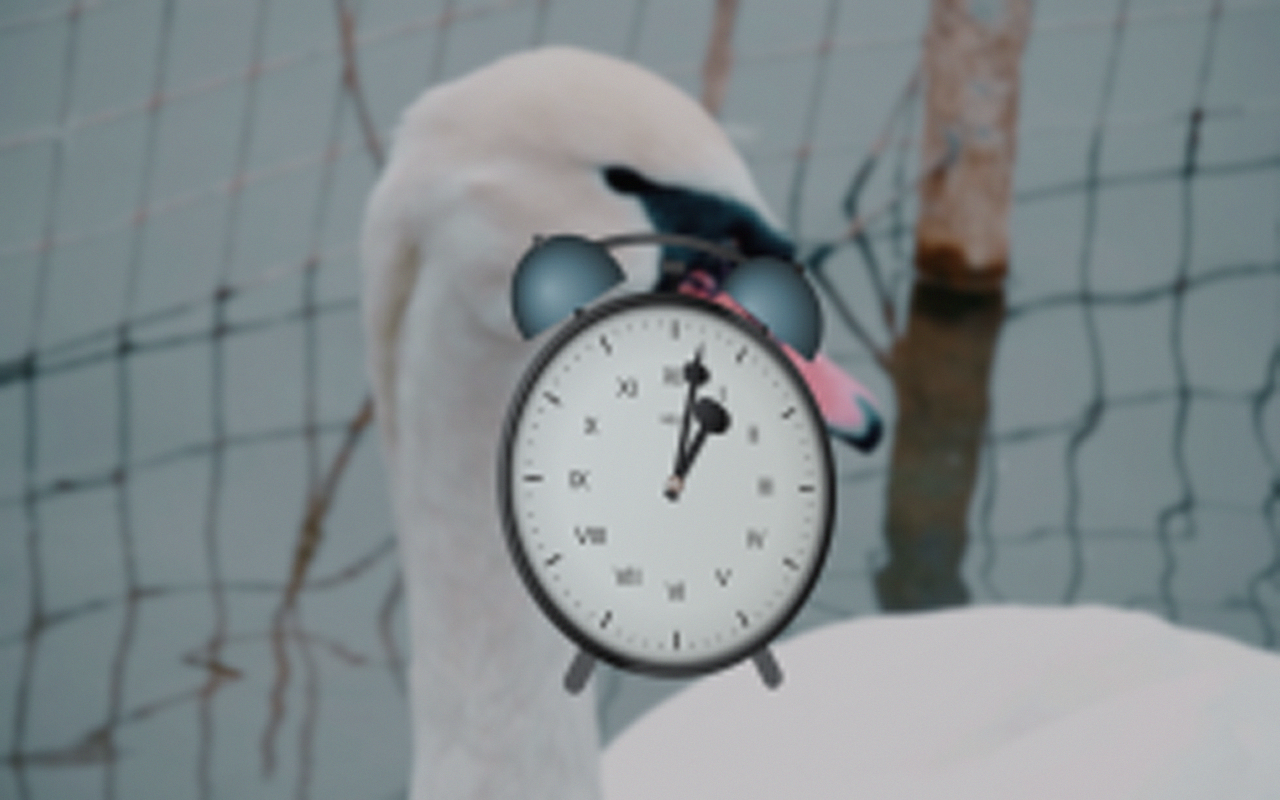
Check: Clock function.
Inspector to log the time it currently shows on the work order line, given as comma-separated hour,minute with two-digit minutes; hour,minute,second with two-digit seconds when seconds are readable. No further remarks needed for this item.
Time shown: 1,02
